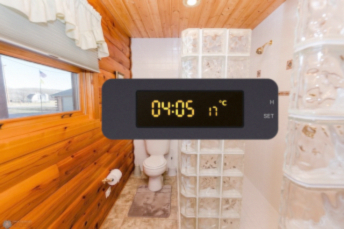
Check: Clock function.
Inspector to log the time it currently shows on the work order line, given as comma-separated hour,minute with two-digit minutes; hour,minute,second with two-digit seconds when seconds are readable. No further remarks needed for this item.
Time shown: 4,05
